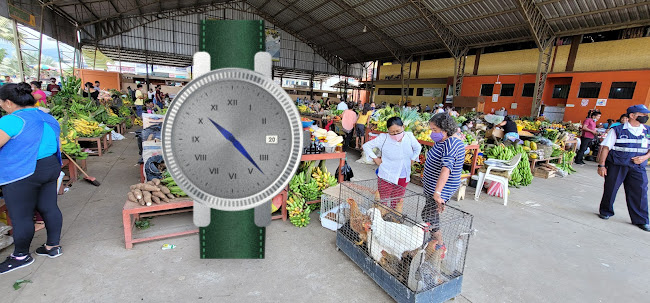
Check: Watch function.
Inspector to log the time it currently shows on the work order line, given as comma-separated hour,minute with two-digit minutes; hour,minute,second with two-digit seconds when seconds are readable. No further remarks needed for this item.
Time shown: 10,23
